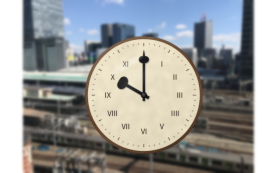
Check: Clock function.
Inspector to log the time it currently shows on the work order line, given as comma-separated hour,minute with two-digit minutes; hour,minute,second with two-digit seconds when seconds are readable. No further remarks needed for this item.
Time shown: 10,00
